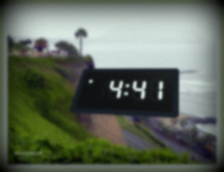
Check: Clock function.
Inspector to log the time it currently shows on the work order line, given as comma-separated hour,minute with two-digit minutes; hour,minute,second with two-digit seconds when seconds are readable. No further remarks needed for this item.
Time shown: 4,41
